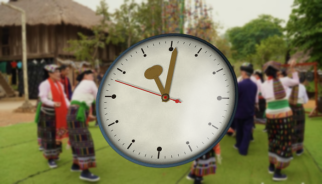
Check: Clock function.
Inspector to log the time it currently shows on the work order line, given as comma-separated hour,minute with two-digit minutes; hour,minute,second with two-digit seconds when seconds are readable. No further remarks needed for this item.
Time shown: 11,00,48
